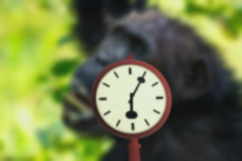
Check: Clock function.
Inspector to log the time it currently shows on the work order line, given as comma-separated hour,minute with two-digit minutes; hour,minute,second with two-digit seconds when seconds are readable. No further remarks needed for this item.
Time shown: 6,05
